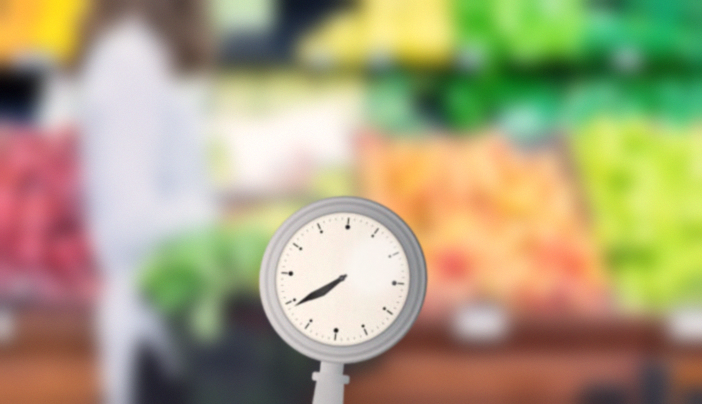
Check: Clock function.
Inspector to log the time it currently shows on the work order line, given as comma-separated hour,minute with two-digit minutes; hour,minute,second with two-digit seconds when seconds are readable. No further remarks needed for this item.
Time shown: 7,39
